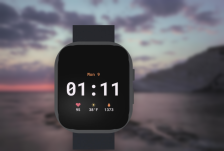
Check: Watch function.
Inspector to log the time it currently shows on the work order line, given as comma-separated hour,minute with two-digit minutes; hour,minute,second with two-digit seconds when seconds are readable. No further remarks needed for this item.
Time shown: 1,11
